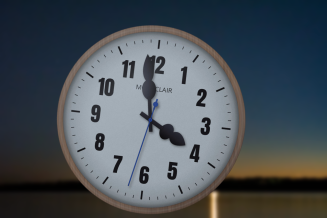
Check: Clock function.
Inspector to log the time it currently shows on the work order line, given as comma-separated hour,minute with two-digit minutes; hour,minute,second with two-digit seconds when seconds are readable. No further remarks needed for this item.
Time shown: 3,58,32
